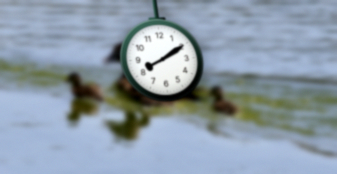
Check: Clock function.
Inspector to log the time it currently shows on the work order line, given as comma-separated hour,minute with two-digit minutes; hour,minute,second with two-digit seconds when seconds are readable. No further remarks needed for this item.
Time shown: 8,10
